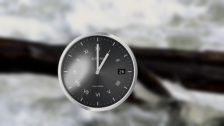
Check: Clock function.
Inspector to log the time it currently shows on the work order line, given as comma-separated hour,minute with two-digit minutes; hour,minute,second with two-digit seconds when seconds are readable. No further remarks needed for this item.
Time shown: 1,00
